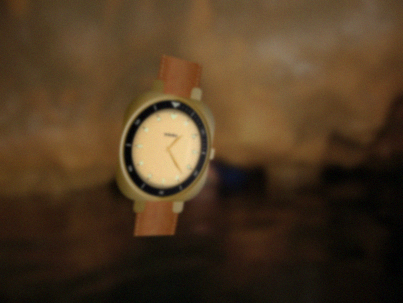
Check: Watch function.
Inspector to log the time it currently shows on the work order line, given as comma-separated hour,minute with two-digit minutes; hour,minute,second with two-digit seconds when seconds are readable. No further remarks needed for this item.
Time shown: 1,23
